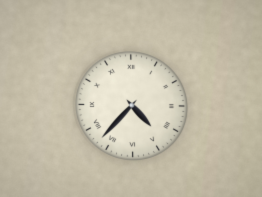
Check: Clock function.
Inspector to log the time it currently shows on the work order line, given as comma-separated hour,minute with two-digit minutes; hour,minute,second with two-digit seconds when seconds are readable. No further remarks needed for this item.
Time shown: 4,37
